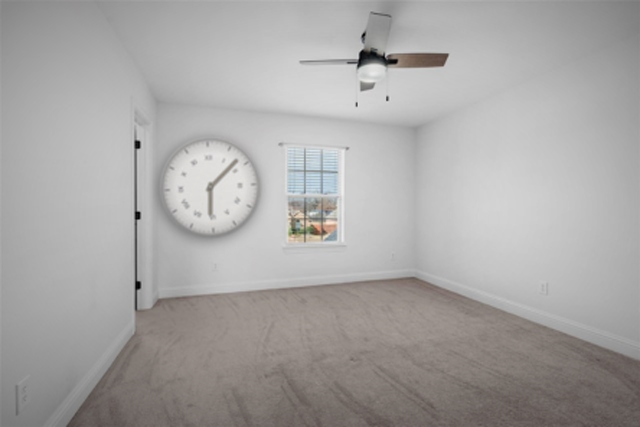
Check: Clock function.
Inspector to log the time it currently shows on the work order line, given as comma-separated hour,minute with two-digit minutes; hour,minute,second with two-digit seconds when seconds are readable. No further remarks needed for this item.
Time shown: 6,08
